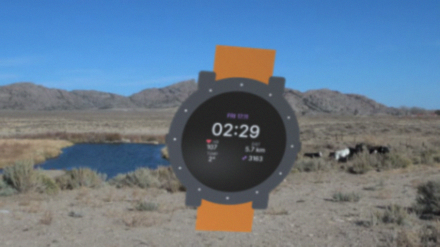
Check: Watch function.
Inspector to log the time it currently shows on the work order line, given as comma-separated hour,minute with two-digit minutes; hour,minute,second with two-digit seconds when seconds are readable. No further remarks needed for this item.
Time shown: 2,29
